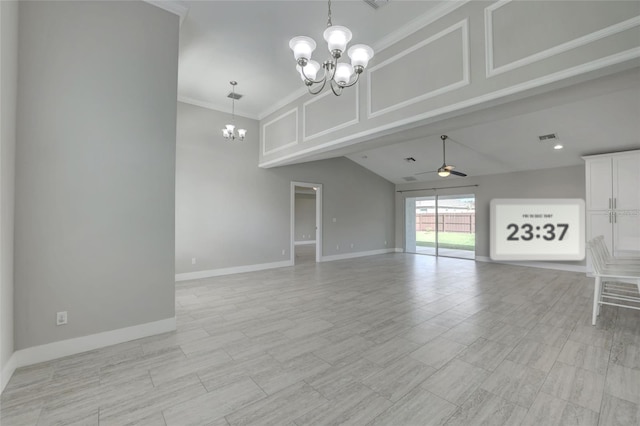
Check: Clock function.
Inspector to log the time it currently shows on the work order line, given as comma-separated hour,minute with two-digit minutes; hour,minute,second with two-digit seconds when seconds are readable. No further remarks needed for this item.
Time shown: 23,37
